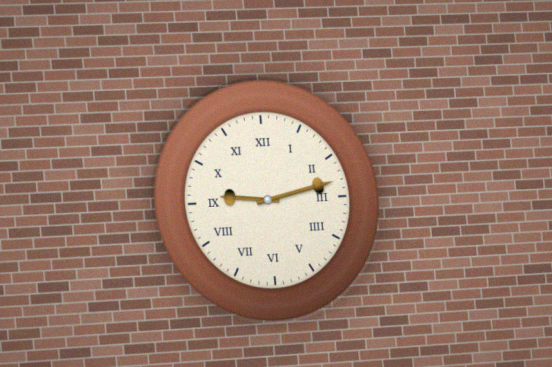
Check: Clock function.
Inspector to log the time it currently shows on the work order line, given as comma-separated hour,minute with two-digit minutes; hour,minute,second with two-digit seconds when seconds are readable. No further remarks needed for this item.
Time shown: 9,13
